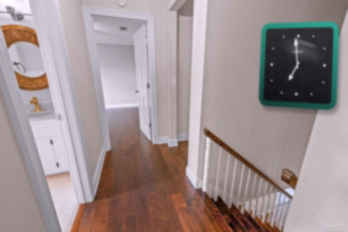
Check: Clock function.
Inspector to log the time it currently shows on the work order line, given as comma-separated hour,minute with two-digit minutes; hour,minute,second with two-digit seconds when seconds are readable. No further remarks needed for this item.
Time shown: 6,59
